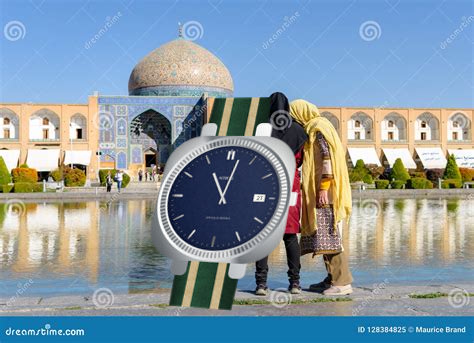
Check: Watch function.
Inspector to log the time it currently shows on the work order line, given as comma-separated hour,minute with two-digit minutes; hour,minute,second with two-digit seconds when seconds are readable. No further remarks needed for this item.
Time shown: 11,02
